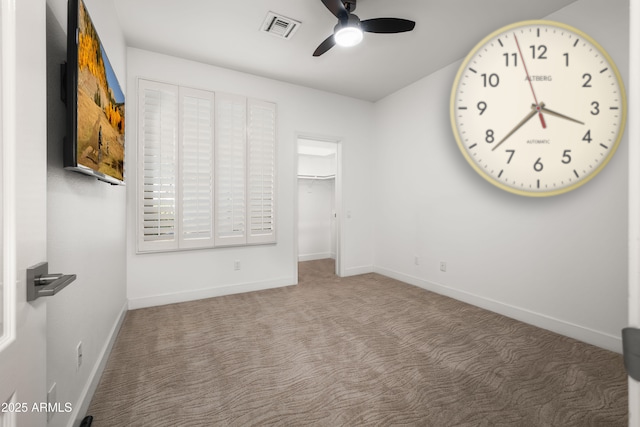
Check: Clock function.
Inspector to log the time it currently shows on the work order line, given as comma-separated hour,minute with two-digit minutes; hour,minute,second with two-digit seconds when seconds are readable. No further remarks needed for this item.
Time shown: 3,37,57
